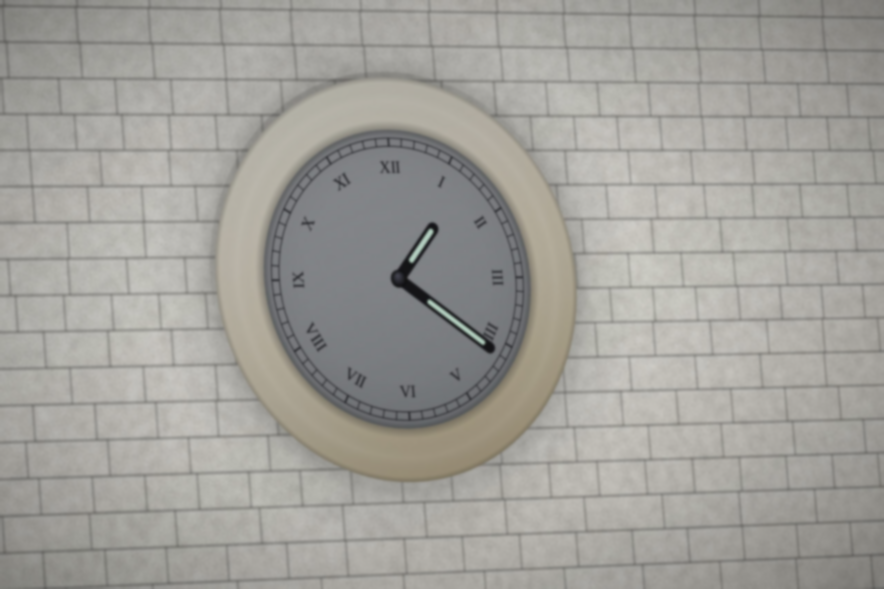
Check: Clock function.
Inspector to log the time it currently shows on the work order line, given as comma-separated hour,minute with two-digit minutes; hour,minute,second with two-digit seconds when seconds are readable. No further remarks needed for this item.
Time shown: 1,21
